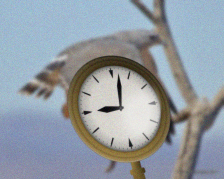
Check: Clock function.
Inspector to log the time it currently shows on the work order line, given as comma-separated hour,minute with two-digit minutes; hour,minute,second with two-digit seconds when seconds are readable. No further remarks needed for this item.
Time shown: 9,02
